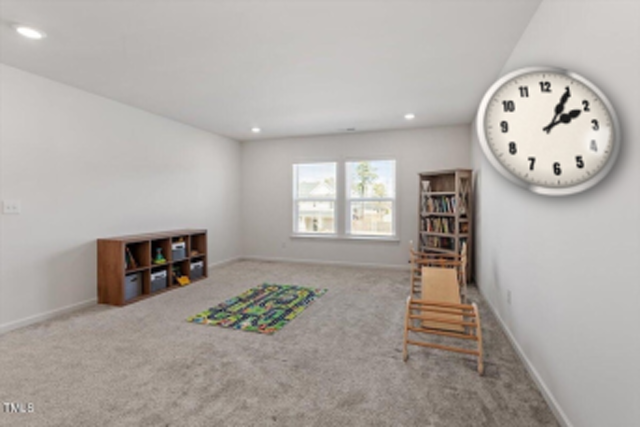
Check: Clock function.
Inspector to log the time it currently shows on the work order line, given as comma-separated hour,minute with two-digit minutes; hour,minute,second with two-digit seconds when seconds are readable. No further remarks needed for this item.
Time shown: 2,05
